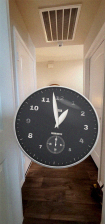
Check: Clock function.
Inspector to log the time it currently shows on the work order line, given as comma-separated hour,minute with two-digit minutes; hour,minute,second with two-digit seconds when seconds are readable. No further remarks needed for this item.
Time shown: 12,58
